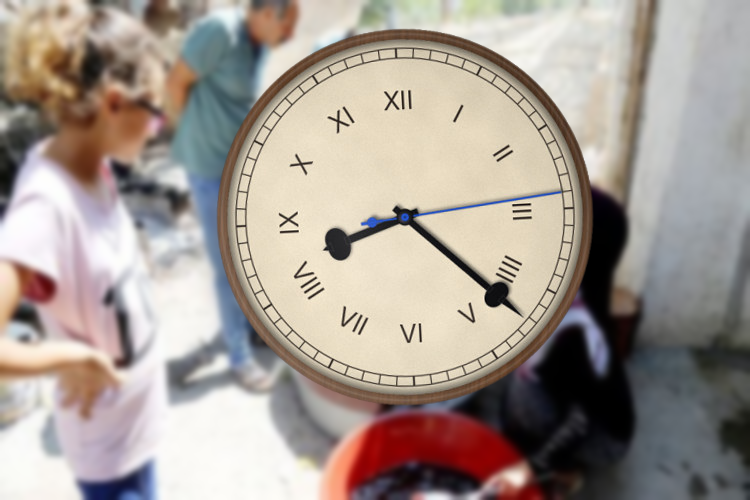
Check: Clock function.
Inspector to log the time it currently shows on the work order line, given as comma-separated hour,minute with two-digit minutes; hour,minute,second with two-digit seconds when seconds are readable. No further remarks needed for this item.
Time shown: 8,22,14
